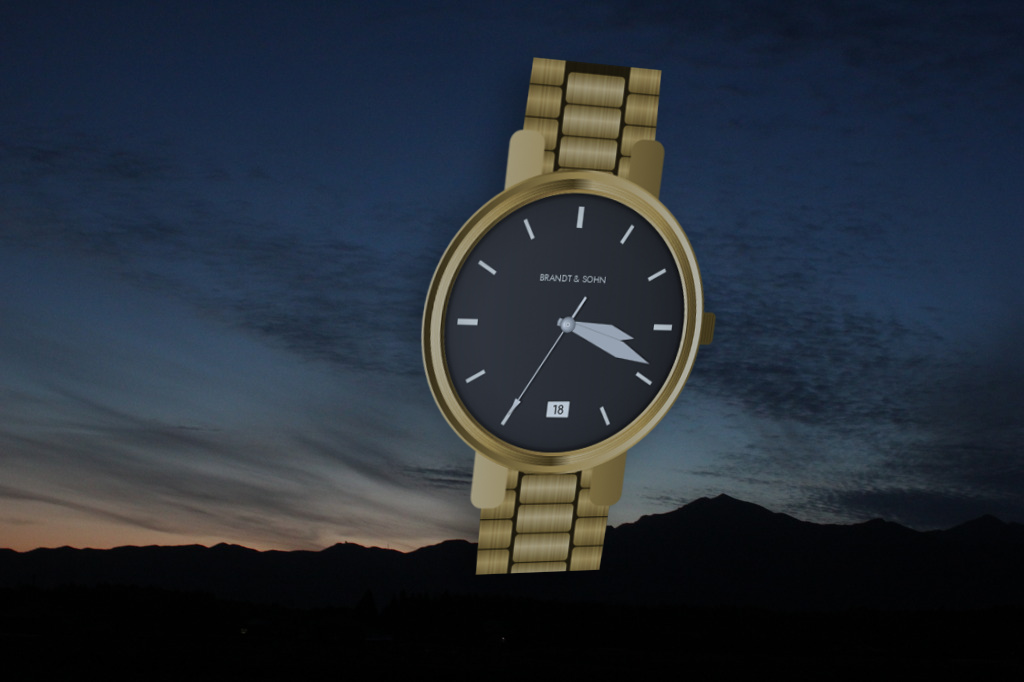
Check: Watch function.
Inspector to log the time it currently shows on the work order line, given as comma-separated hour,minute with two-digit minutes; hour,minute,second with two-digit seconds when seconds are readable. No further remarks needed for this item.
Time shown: 3,18,35
